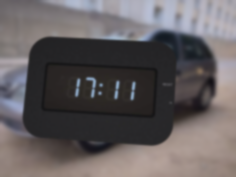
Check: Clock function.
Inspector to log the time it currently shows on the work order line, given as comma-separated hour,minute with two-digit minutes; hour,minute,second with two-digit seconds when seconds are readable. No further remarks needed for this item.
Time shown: 17,11
